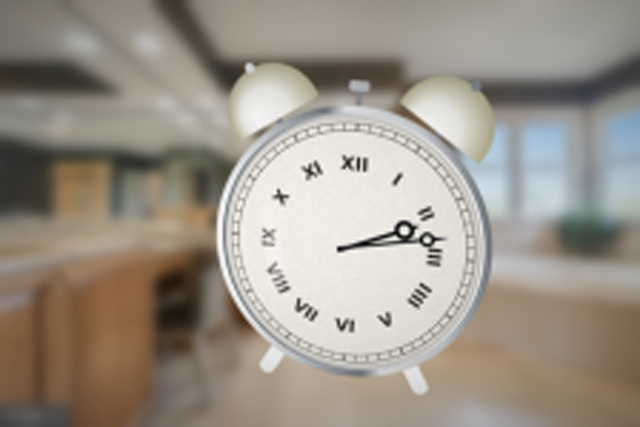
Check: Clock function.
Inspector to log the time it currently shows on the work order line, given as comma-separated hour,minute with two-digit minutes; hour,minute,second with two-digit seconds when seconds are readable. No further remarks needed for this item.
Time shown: 2,13
